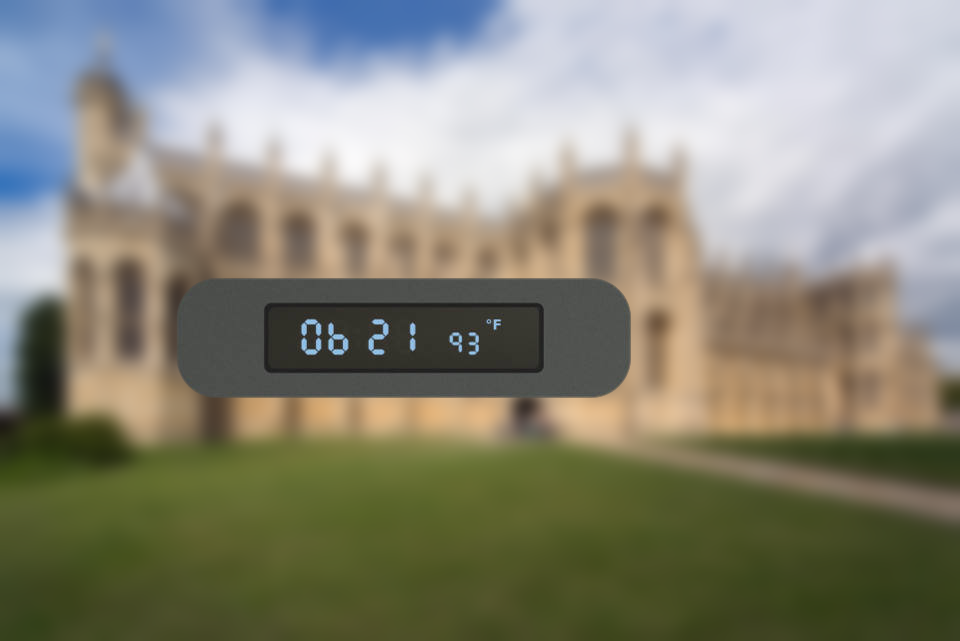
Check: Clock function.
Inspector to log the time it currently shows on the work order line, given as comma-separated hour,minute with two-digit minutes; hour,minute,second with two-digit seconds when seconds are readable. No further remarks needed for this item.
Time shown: 6,21
